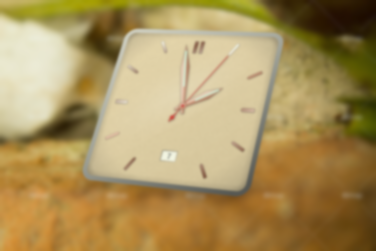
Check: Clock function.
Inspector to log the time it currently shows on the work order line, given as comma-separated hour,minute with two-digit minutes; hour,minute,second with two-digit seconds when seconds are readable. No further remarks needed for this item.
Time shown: 1,58,05
